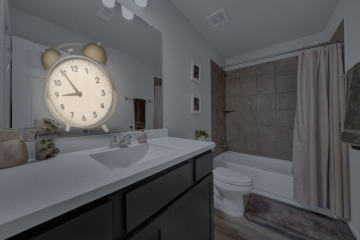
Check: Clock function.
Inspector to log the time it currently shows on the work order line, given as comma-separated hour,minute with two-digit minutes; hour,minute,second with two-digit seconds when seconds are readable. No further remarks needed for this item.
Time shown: 8,55
